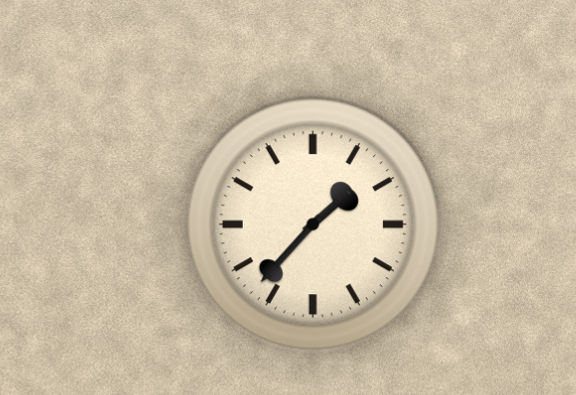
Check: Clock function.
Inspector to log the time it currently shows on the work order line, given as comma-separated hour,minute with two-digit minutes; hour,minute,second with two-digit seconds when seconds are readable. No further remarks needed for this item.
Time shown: 1,37
